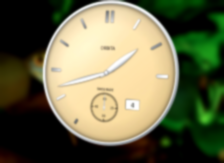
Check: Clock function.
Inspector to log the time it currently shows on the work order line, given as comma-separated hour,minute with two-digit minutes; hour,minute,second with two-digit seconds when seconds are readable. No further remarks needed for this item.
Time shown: 1,42
